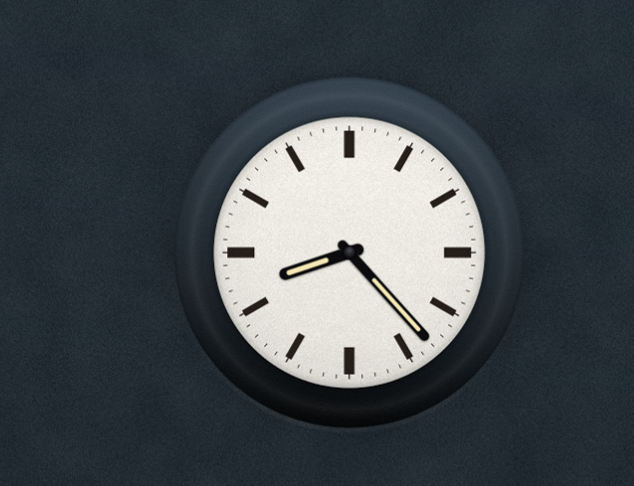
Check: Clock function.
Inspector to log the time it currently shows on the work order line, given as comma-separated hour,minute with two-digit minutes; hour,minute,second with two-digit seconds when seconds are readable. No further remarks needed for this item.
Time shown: 8,23
